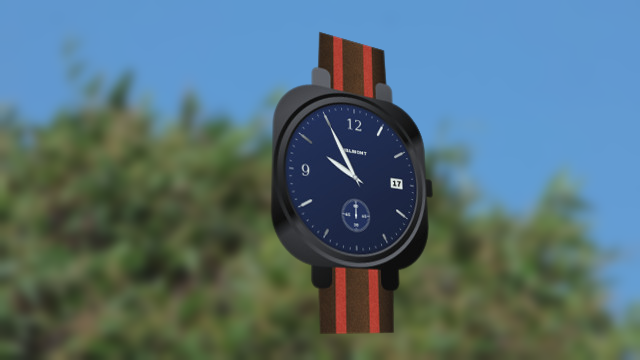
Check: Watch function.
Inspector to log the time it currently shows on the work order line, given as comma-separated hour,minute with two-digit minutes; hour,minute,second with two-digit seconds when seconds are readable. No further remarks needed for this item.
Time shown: 9,55
